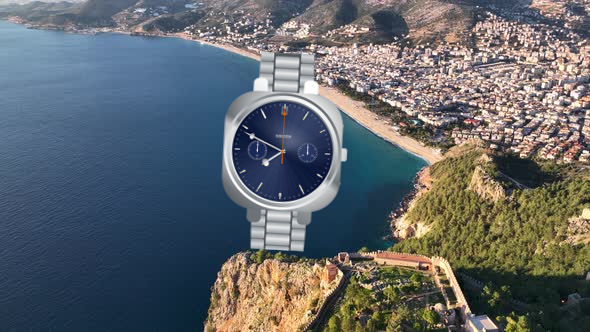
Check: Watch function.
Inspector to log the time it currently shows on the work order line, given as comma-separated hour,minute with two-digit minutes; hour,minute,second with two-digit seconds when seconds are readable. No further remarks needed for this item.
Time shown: 7,49
